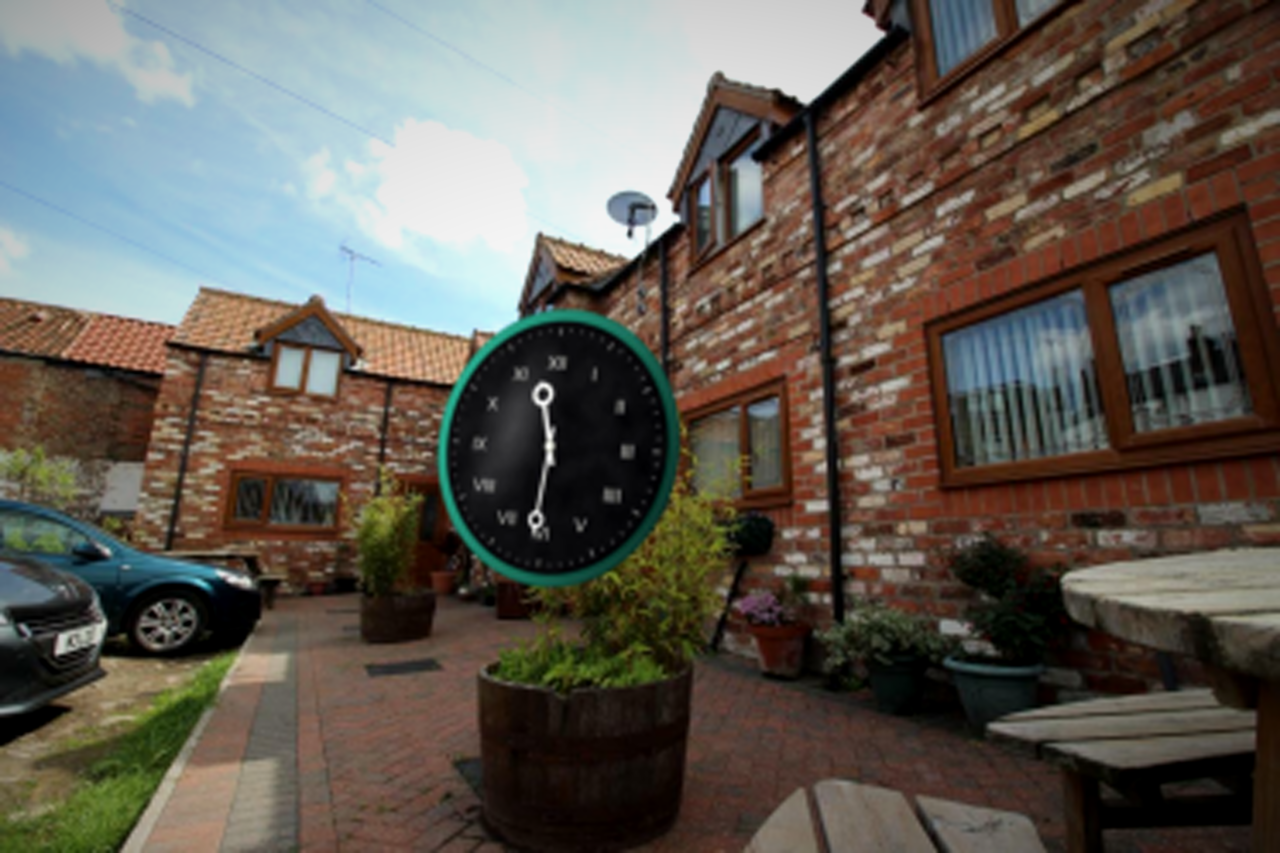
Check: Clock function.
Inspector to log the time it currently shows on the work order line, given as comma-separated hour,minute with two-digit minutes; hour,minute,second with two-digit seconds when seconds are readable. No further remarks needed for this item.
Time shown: 11,31
